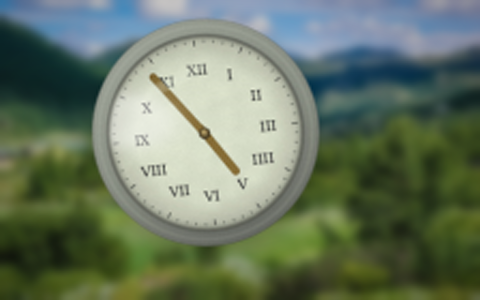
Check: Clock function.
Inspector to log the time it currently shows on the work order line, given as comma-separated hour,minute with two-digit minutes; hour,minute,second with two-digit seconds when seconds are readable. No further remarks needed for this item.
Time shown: 4,54
